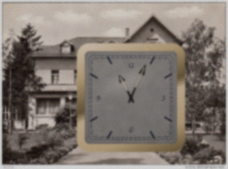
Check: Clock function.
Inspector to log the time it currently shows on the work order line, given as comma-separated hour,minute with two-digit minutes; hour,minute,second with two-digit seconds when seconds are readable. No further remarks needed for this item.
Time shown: 11,04
